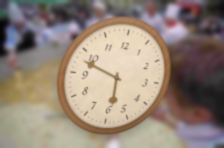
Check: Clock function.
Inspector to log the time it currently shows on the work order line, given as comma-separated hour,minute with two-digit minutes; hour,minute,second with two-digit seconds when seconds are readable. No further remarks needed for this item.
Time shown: 5,48
